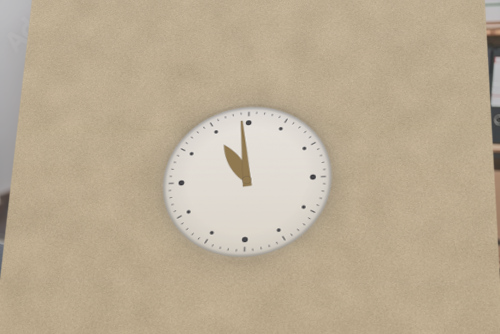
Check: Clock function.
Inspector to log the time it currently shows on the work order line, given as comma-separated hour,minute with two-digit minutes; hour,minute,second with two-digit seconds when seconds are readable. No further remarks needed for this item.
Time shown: 10,59
